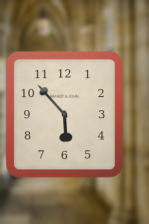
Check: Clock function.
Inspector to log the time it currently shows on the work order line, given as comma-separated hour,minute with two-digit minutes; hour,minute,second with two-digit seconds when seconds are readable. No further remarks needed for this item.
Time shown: 5,53
